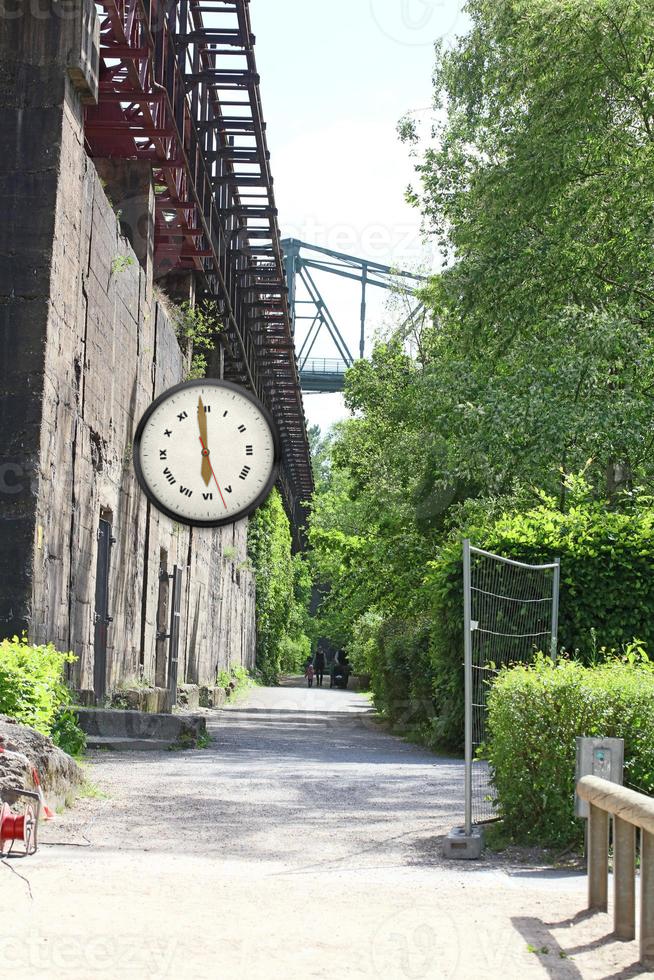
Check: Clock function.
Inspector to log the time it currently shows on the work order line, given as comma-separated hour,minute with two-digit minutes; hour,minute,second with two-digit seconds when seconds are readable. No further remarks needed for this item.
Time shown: 5,59,27
